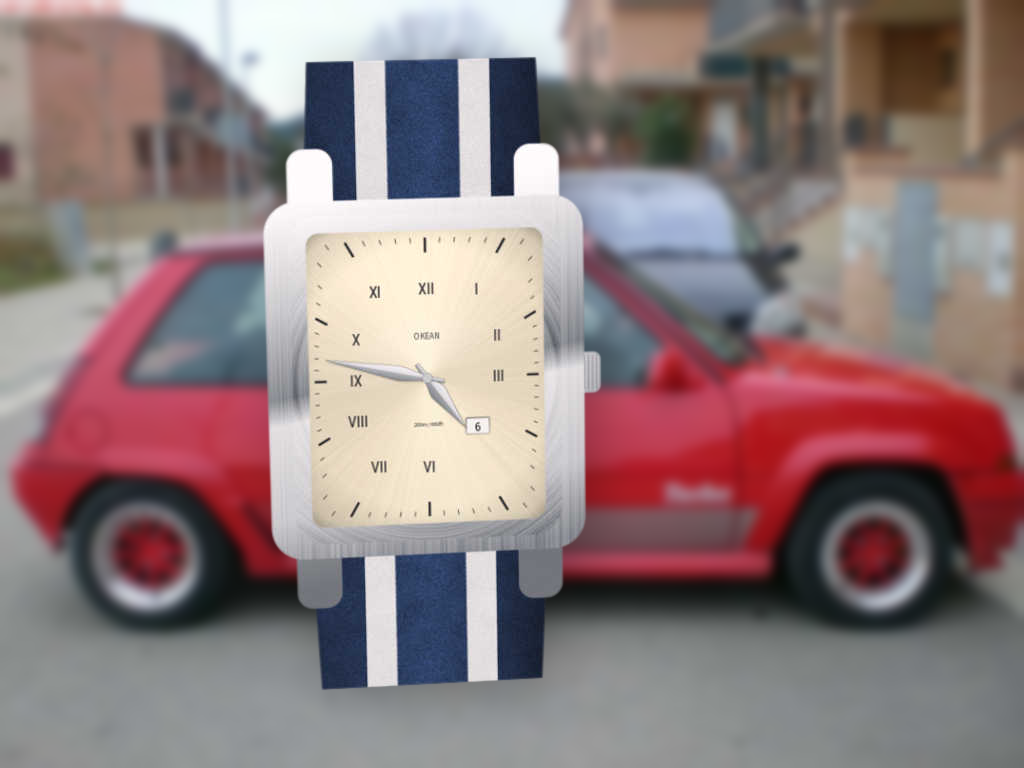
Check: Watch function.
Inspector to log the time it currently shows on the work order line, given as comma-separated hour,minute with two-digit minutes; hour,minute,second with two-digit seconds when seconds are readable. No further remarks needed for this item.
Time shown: 4,47
